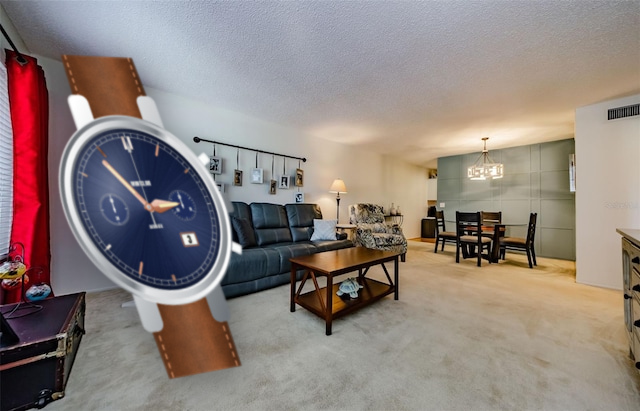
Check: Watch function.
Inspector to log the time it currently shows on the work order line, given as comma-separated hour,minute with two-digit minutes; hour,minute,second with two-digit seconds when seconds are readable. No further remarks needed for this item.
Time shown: 2,54
